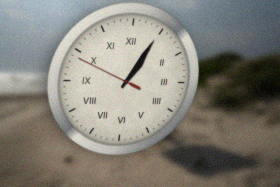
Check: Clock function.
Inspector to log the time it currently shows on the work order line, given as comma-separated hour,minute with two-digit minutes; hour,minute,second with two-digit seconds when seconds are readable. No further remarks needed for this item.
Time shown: 1,04,49
